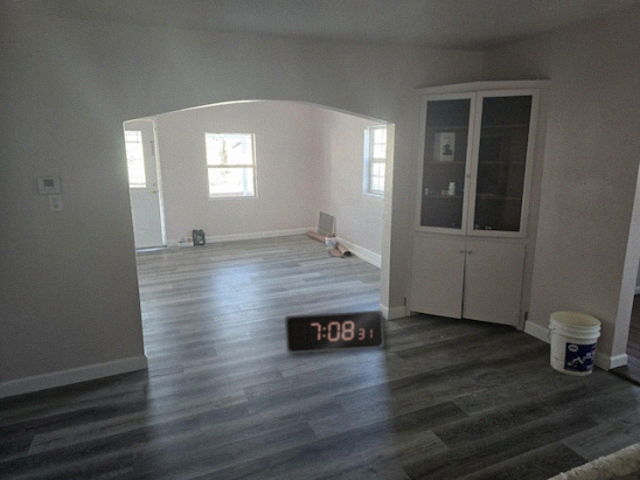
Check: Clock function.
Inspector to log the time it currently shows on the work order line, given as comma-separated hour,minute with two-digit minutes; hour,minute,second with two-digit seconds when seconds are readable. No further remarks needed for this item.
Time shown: 7,08,31
